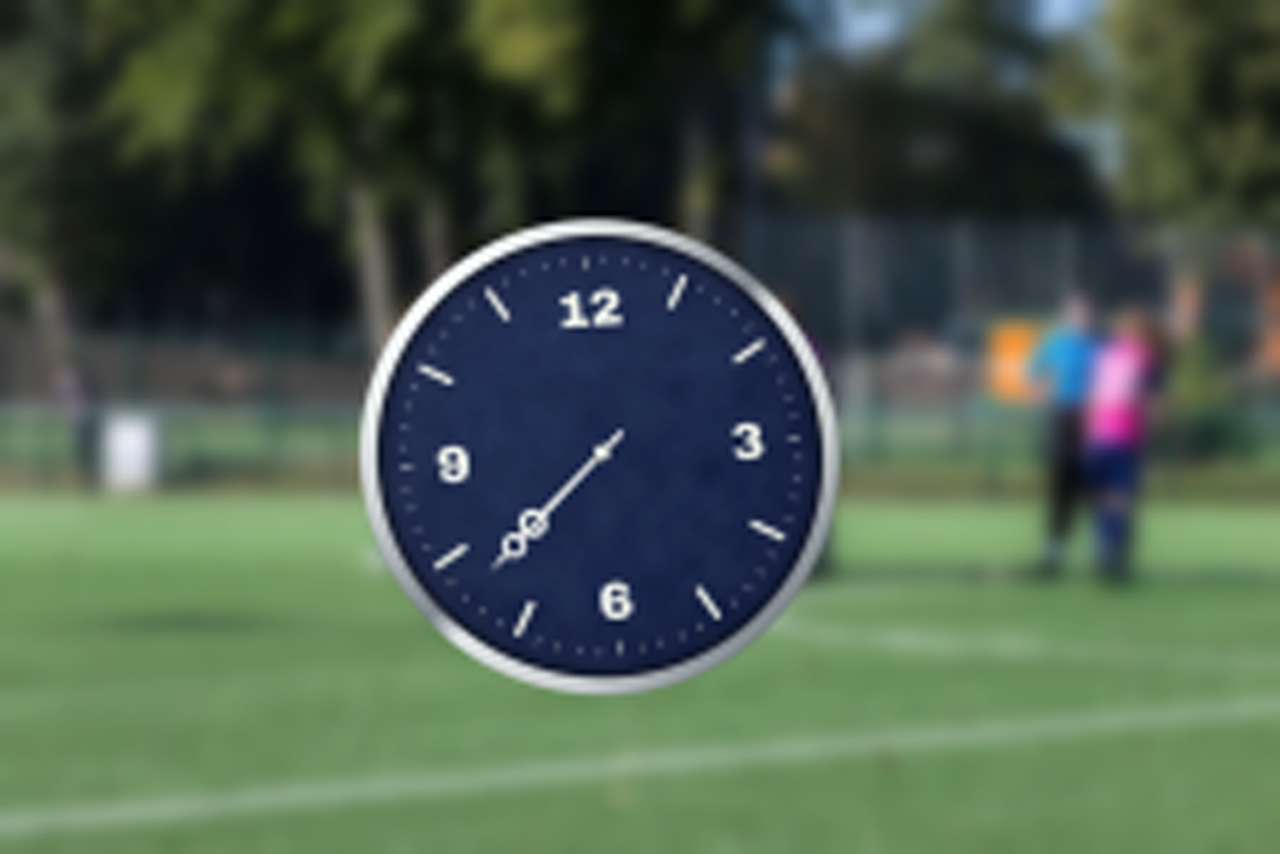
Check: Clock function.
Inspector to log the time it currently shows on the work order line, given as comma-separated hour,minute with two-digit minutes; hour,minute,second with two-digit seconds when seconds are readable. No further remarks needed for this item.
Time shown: 7,38
